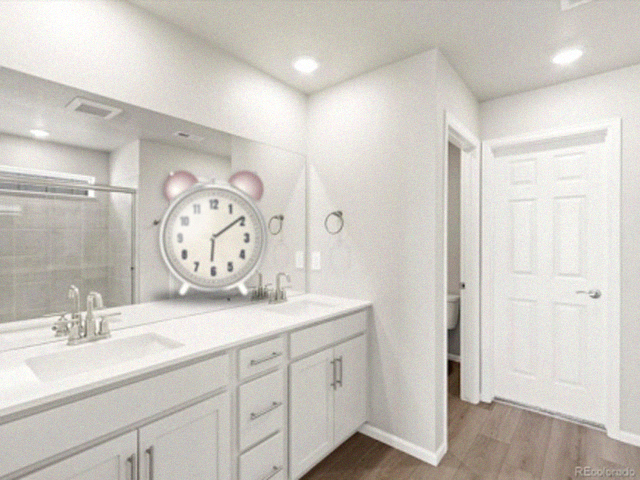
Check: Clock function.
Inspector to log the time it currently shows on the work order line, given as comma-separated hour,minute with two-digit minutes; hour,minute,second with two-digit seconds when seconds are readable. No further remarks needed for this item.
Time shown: 6,09
